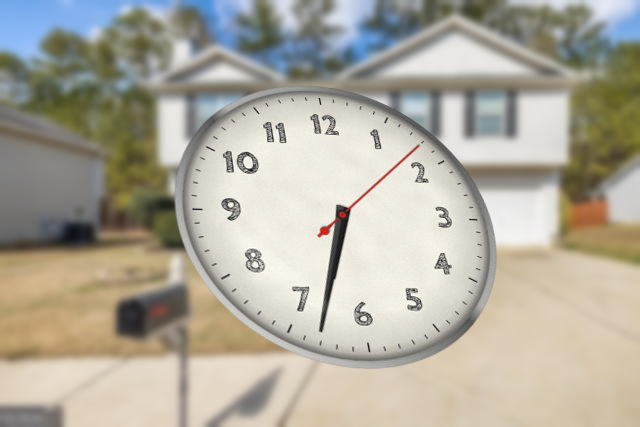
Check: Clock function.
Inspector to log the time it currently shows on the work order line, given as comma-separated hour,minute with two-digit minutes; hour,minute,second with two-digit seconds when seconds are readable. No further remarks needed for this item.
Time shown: 6,33,08
